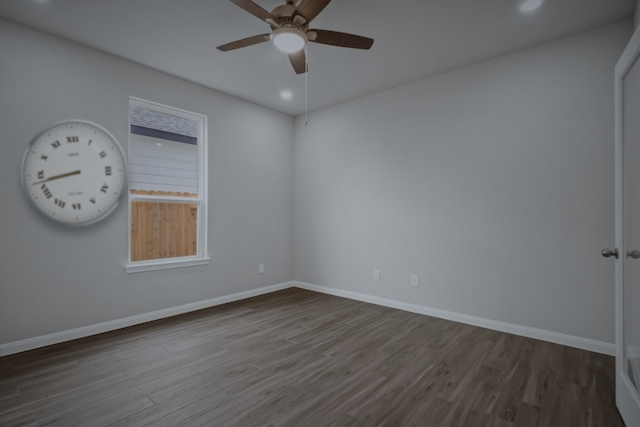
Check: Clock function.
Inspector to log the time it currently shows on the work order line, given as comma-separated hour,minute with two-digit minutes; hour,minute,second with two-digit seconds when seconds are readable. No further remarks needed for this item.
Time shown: 8,43
